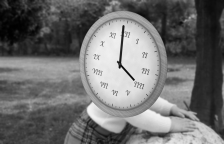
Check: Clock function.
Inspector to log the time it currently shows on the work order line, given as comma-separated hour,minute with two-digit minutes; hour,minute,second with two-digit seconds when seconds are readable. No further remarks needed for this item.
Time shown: 3,59
